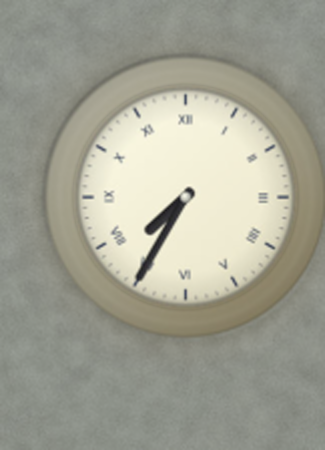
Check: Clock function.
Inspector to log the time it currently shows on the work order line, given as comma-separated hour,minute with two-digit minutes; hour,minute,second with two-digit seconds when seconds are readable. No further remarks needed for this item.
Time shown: 7,35
